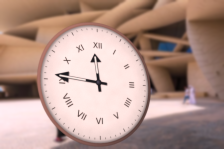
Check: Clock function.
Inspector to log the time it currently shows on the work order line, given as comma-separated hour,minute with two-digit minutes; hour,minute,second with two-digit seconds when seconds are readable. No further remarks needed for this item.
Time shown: 11,46
